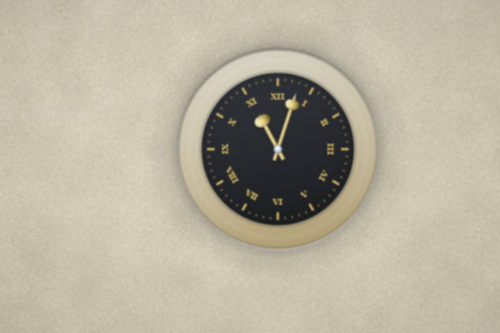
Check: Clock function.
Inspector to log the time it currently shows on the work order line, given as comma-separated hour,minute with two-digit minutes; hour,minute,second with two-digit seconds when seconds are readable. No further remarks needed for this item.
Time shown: 11,03
